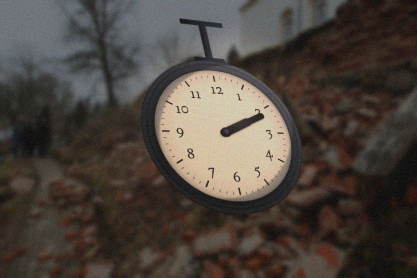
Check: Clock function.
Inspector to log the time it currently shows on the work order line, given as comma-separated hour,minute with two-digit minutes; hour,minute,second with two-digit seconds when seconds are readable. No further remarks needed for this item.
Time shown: 2,11
